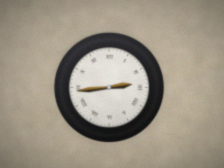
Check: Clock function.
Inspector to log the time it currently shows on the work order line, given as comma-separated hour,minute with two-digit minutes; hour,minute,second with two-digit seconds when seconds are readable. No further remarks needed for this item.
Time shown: 2,44
